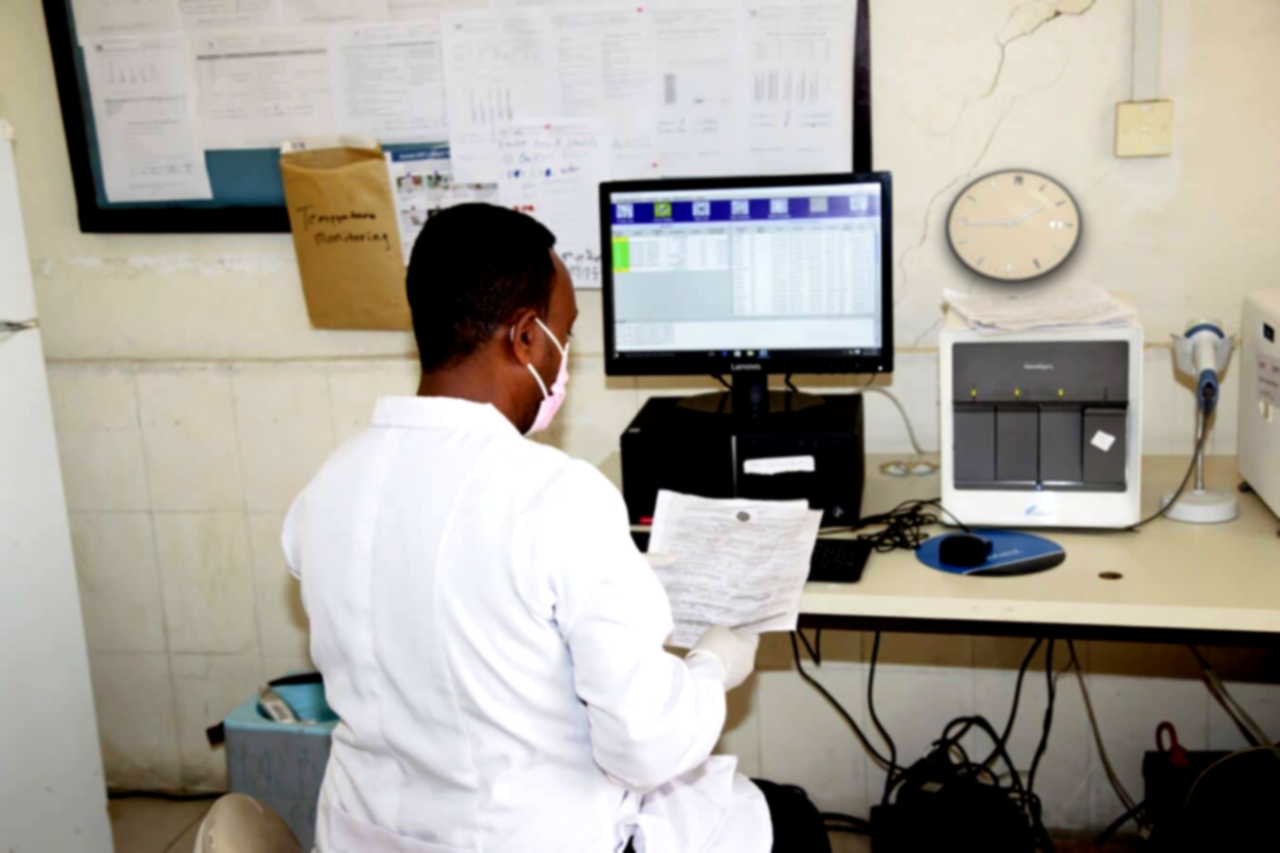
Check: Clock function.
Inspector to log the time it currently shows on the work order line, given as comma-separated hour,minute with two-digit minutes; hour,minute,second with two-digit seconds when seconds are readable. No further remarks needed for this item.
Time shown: 1,44
